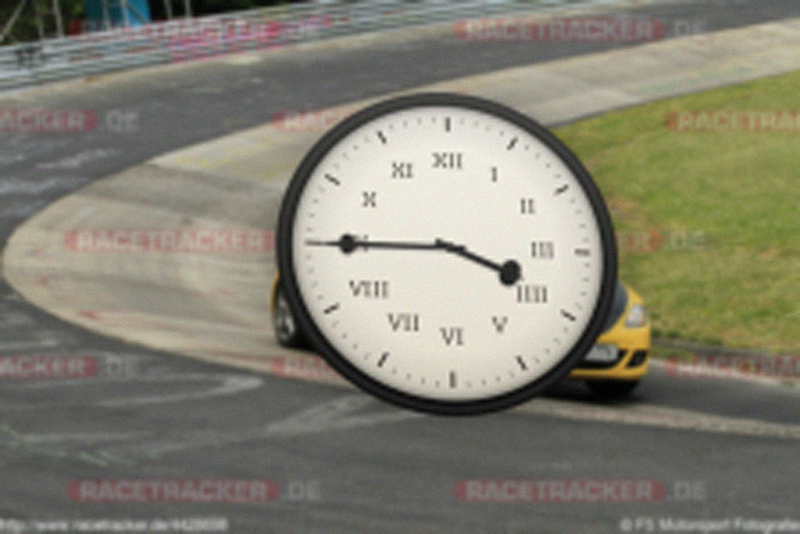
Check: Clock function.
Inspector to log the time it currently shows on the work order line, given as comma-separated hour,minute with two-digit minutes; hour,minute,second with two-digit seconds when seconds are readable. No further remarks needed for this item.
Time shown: 3,45
